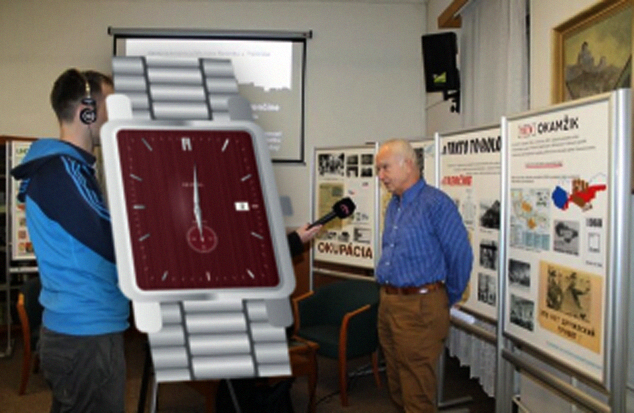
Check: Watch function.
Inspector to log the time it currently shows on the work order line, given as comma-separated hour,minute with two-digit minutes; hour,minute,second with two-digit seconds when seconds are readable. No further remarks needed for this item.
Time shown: 6,01
